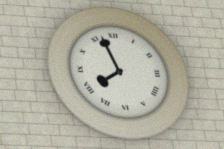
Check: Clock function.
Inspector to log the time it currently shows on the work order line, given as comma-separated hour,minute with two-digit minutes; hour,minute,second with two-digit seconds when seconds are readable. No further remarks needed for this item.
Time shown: 7,57
